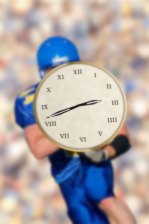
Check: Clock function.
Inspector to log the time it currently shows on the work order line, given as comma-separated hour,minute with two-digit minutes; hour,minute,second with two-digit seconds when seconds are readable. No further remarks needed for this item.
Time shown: 2,42
